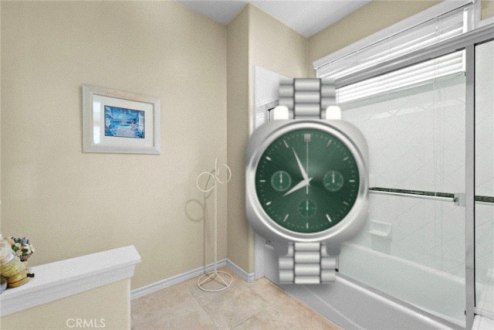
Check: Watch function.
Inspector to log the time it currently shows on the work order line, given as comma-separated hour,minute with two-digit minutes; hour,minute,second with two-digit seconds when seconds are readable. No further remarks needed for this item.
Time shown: 7,56
